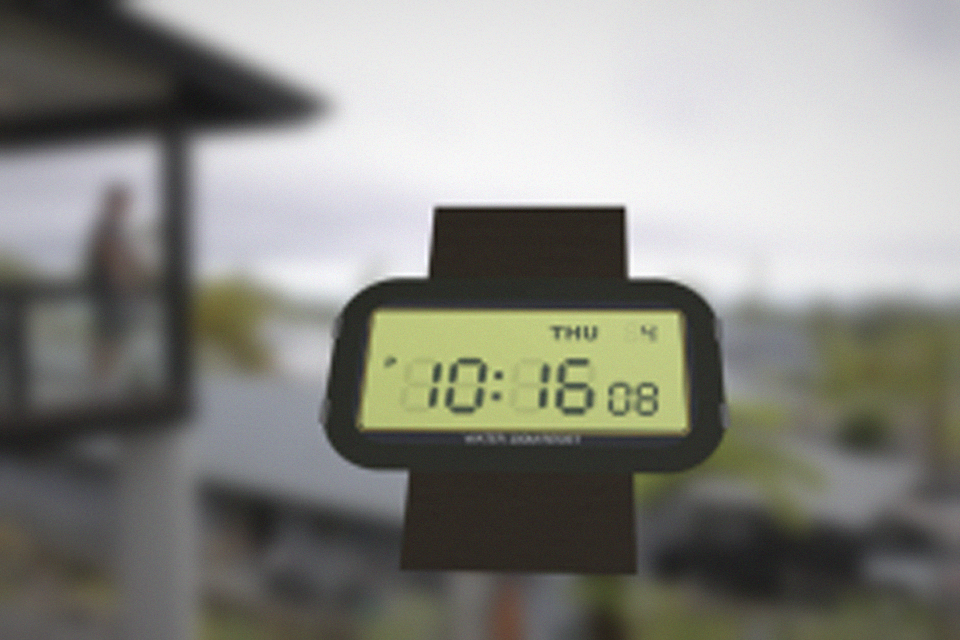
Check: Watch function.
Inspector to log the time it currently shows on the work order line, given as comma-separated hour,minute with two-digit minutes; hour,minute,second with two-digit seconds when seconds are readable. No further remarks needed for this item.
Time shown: 10,16,08
